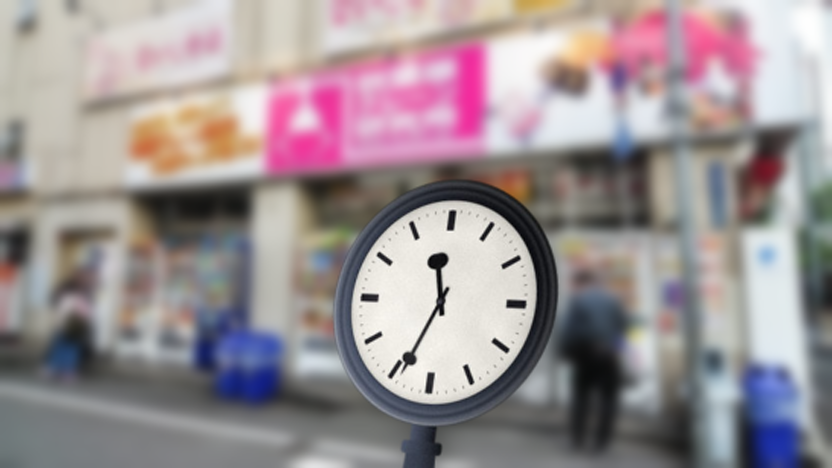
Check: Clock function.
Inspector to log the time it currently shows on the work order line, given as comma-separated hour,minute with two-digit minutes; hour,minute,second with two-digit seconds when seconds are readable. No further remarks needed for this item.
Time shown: 11,34
